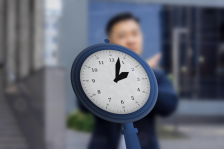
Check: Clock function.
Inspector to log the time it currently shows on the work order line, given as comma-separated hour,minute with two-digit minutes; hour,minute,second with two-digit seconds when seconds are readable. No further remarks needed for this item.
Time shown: 2,03
